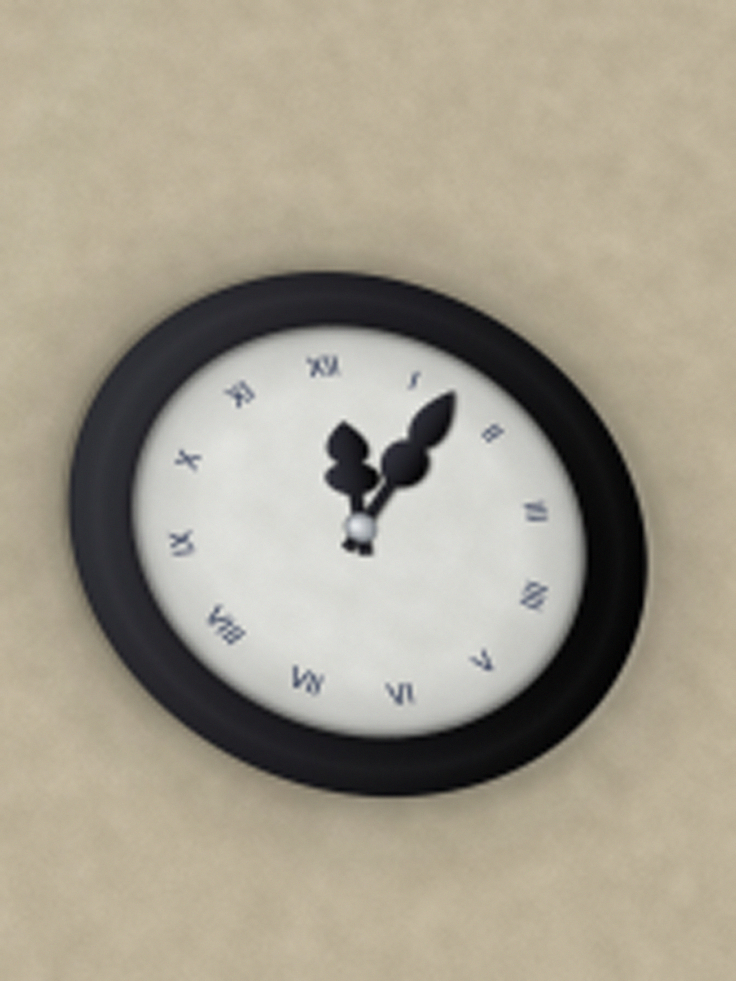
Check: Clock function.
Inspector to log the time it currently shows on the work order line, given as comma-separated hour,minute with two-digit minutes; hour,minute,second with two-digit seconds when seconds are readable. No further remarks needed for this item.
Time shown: 12,07
